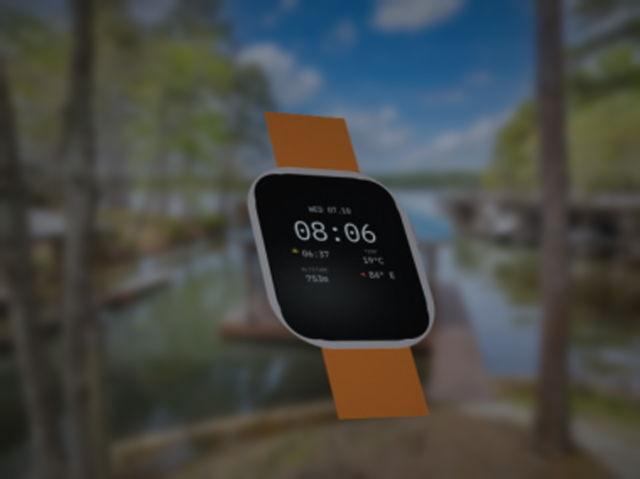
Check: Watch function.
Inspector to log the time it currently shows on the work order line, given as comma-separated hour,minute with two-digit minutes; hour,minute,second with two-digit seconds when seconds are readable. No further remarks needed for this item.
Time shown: 8,06
